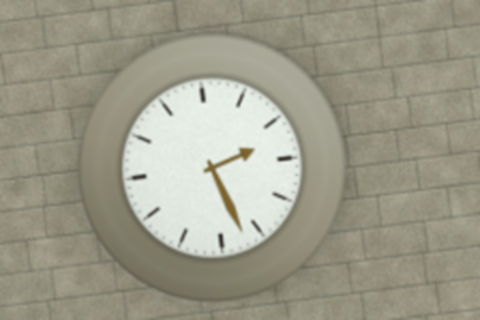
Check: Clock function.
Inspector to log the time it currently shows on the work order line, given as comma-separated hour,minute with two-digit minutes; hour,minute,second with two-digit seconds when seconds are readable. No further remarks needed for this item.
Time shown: 2,27
